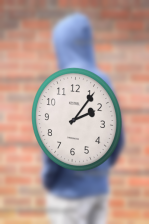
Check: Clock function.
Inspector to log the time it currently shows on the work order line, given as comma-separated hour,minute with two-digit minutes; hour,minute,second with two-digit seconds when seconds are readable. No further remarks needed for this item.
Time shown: 2,06
